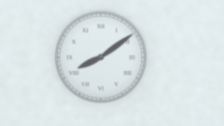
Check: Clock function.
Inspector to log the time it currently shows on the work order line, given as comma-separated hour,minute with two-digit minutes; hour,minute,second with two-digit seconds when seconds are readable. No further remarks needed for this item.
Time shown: 8,09
